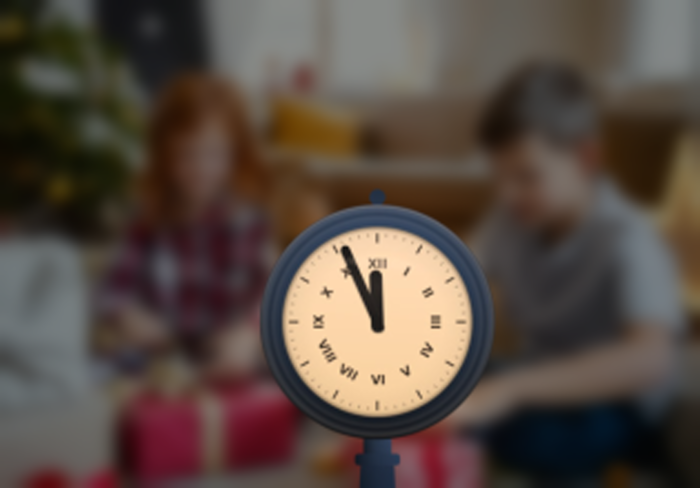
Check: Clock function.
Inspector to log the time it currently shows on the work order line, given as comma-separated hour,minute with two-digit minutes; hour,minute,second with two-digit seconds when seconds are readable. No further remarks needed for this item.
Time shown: 11,56
